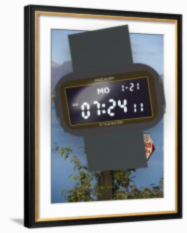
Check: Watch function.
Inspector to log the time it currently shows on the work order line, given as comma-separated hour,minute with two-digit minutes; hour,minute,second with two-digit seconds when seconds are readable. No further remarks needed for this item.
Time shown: 7,24,11
